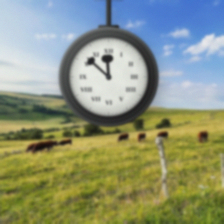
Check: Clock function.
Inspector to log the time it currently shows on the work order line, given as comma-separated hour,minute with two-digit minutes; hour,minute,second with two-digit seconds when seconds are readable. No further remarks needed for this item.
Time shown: 11,52
